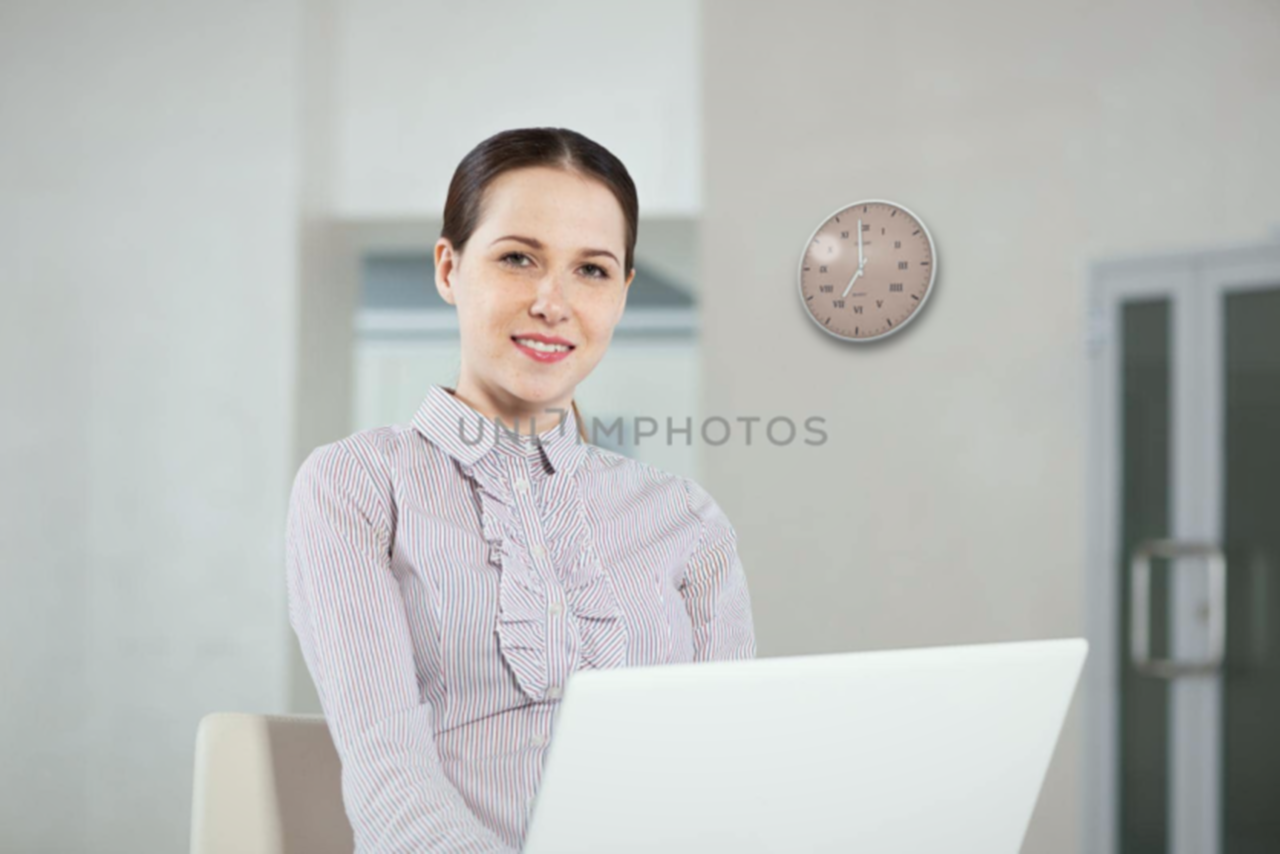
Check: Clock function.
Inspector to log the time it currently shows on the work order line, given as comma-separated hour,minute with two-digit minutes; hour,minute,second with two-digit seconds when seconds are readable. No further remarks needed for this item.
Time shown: 6,59
